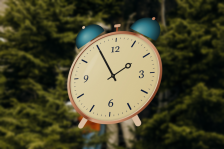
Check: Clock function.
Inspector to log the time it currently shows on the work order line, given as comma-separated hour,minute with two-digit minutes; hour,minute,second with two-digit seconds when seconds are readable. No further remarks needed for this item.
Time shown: 1,55
